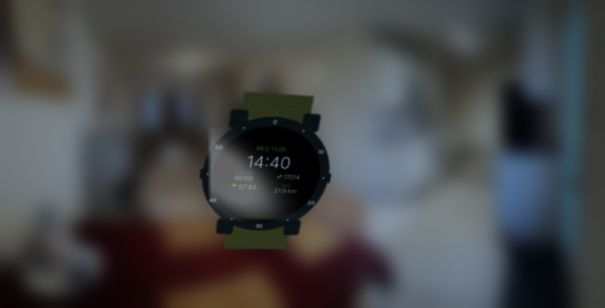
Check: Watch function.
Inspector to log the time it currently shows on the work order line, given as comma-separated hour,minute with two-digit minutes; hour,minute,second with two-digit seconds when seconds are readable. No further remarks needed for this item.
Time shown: 14,40
